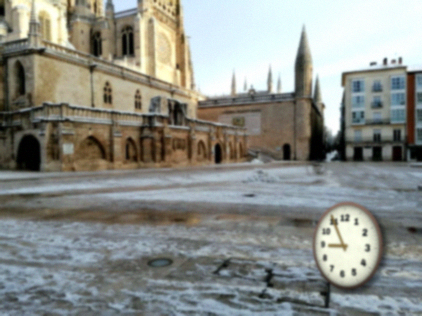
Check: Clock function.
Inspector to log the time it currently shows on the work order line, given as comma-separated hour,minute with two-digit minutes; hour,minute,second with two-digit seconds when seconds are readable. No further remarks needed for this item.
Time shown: 8,55
